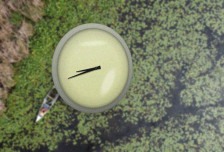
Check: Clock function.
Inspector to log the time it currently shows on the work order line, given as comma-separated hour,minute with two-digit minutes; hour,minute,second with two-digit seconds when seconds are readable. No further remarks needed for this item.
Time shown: 8,42
